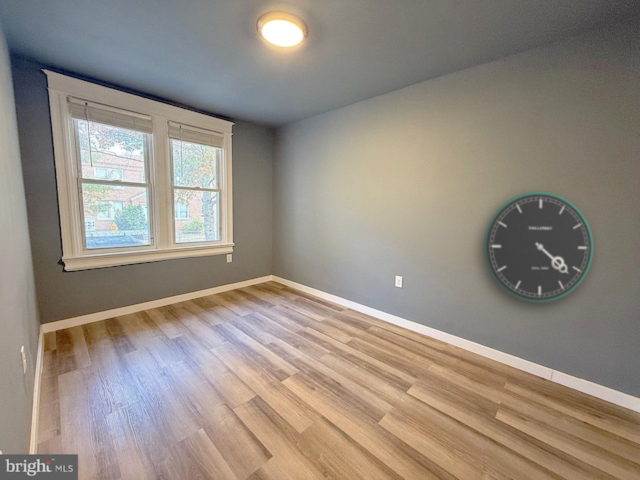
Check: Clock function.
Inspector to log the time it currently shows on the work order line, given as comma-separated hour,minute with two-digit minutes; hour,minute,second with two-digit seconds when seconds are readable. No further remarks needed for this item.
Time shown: 4,22
